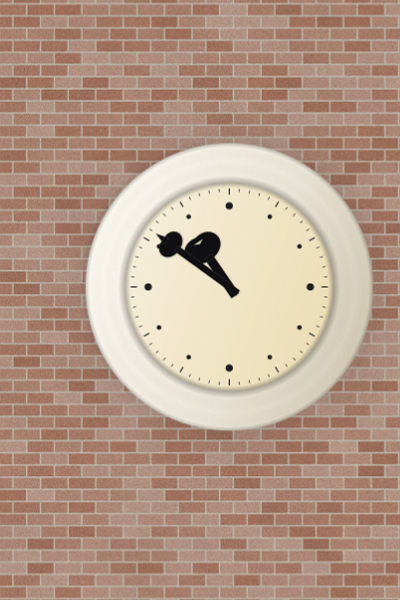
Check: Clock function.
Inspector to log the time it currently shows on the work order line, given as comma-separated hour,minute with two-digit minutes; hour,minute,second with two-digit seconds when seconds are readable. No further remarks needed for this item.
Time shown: 10,51
